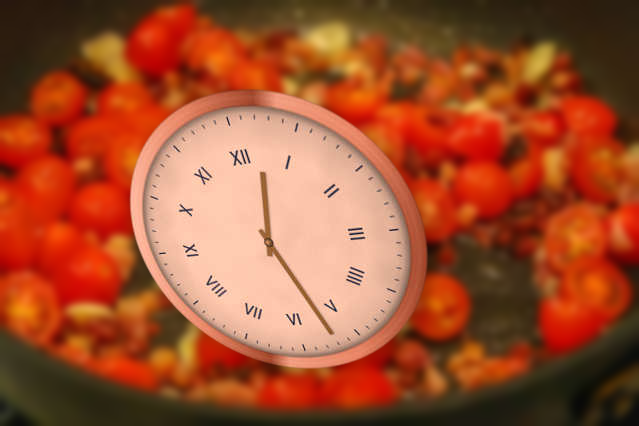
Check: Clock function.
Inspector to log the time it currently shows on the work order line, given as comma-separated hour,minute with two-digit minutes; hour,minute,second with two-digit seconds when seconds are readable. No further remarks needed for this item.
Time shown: 12,27
